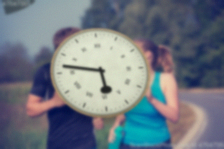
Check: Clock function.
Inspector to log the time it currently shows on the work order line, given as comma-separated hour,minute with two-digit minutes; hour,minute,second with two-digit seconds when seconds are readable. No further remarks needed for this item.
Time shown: 5,47
